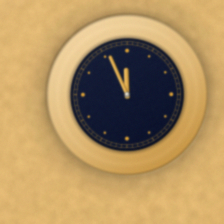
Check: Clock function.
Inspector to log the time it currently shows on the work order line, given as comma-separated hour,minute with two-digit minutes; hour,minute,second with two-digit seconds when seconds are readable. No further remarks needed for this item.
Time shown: 11,56
